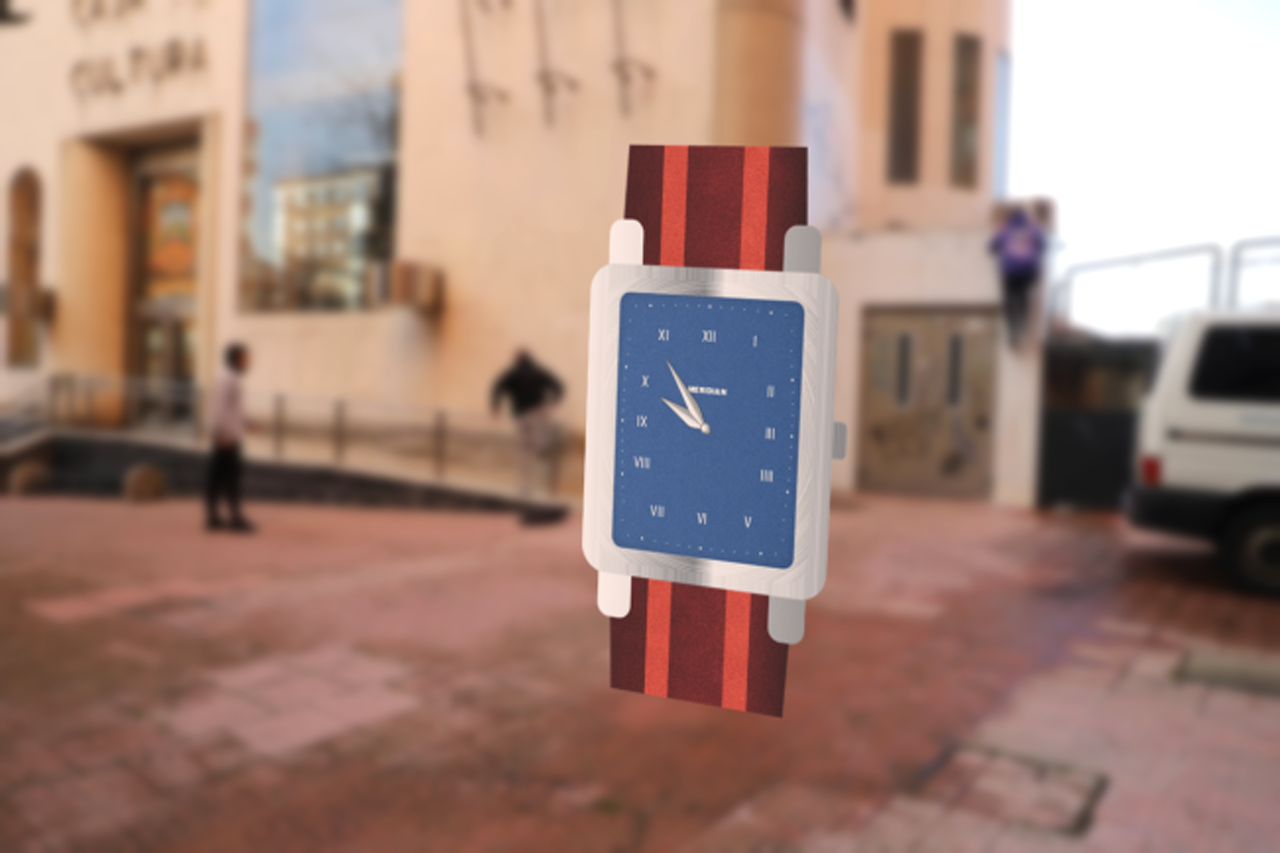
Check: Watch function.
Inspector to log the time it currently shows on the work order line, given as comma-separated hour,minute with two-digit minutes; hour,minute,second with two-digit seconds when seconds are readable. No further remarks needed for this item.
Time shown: 9,54
